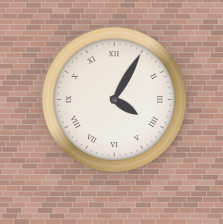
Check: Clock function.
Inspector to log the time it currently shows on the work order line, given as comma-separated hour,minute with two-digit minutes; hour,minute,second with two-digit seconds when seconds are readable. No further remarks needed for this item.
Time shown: 4,05
